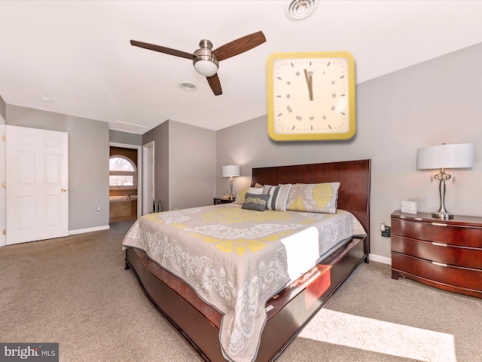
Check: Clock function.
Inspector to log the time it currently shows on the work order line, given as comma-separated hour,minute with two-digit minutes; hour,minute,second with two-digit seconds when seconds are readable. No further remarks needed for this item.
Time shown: 11,58
